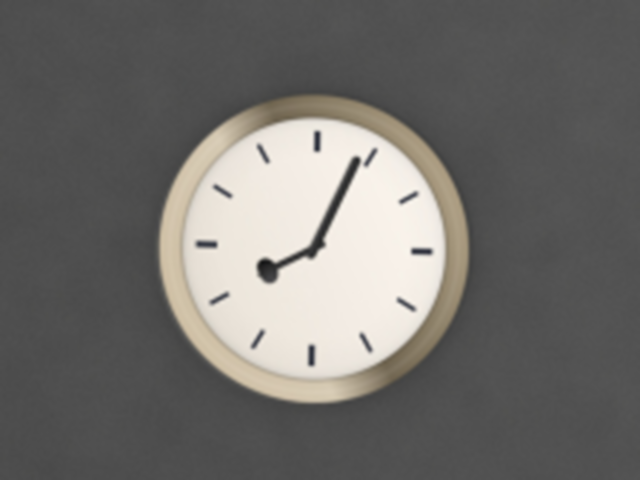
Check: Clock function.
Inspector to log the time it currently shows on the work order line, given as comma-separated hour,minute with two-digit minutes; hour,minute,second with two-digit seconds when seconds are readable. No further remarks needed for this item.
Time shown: 8,04
